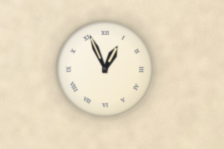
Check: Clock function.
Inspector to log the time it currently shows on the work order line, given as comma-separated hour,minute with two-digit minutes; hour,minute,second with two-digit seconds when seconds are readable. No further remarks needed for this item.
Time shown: 12,56
